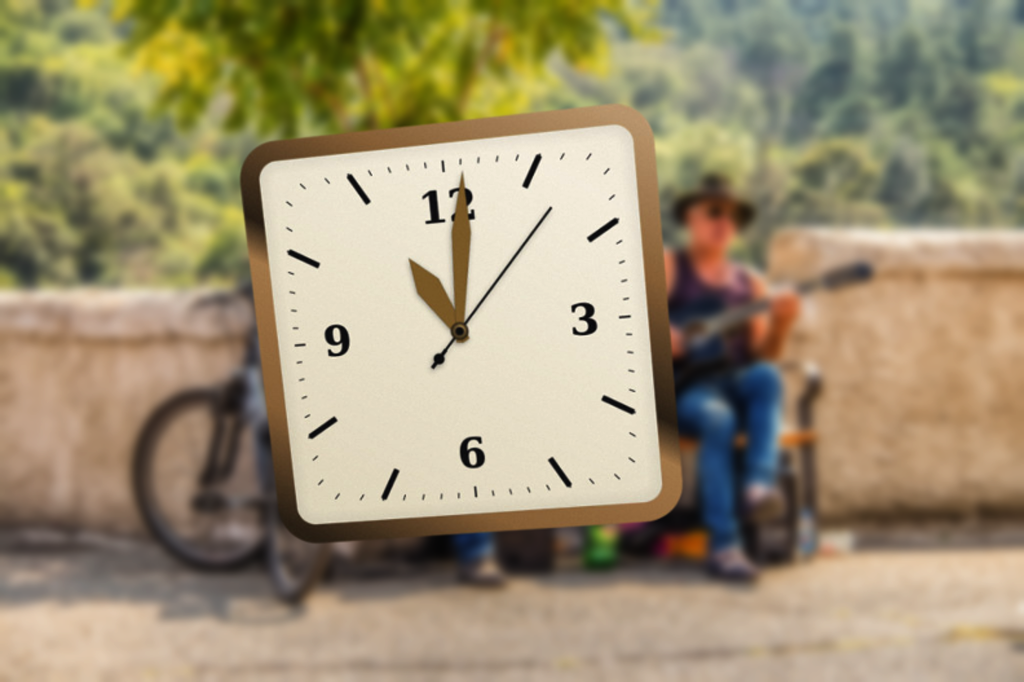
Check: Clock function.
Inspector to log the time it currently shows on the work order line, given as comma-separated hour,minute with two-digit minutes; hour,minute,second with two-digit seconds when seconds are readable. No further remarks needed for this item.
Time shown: 11,01,07
